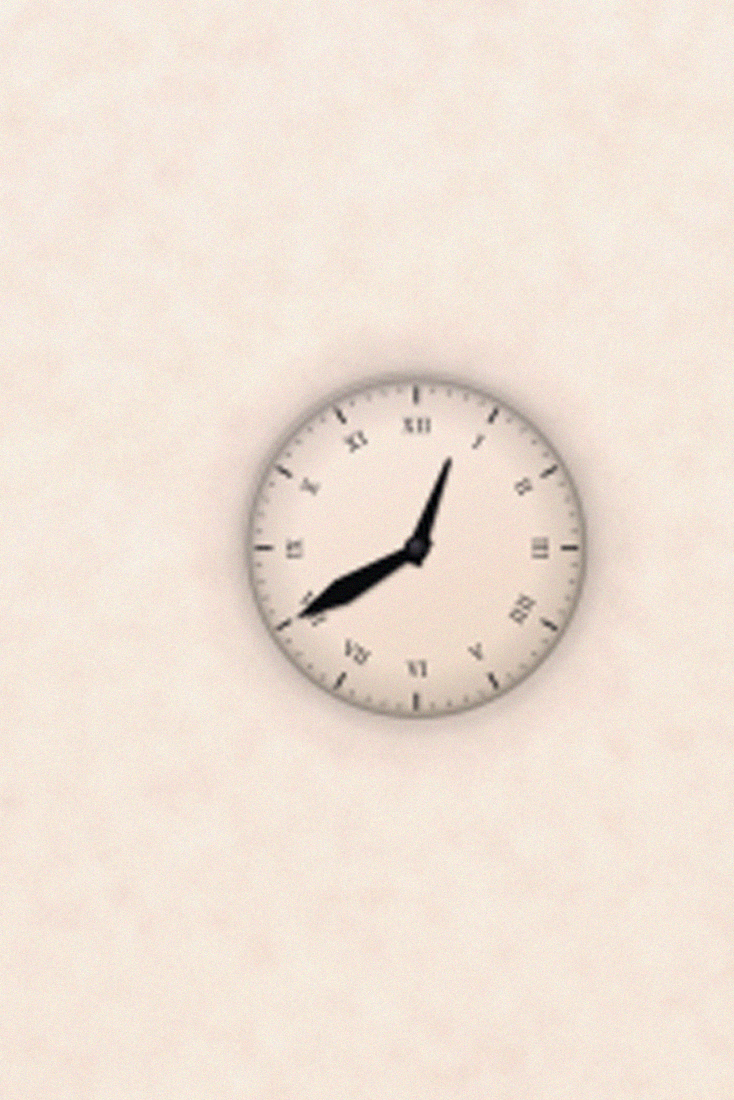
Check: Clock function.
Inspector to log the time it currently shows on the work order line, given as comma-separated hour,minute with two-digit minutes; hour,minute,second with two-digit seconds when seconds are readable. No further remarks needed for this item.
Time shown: 12,40
